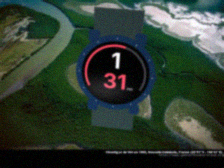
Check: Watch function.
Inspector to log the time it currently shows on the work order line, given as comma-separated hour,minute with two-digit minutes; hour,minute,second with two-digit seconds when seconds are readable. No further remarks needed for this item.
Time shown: 1,31
